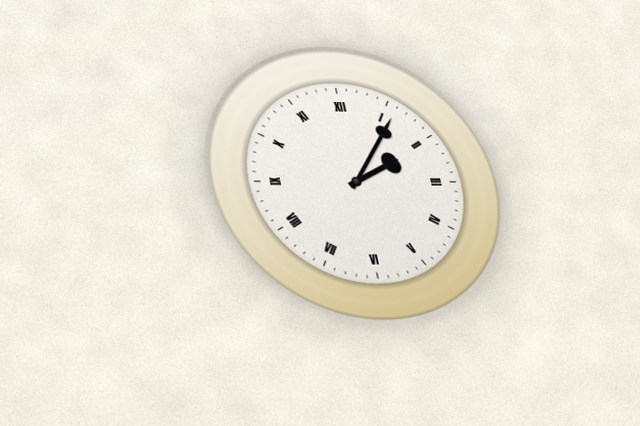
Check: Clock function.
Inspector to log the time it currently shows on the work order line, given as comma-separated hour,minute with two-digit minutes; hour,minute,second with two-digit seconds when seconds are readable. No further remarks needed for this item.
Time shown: 2,06
